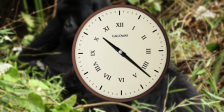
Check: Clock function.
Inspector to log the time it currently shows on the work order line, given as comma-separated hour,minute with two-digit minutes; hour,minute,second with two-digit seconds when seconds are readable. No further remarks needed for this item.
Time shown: 10,22
